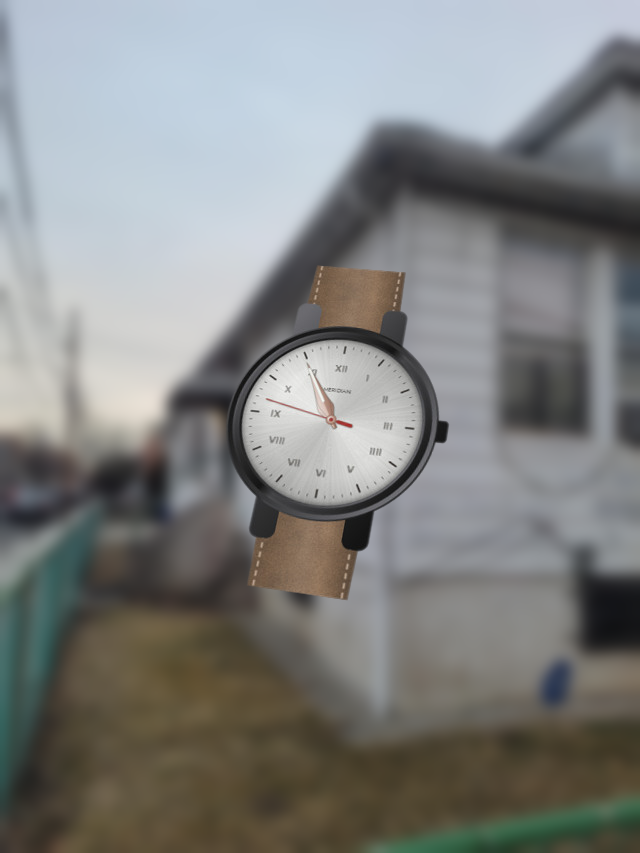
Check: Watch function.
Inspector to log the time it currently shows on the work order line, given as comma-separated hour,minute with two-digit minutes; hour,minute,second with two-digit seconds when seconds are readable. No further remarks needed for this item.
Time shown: 10,54,47
